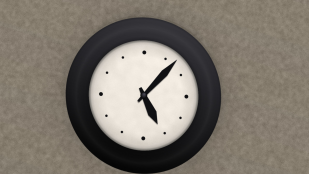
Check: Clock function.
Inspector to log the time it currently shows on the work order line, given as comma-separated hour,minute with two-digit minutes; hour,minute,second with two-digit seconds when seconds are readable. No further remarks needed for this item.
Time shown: 5,07
